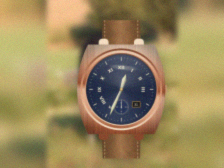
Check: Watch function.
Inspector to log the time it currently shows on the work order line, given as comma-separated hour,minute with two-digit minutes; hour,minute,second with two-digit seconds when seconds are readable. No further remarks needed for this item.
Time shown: 12,34
